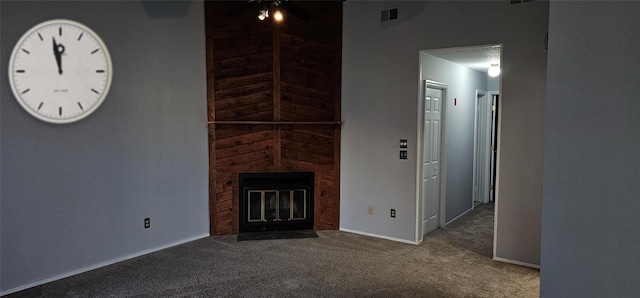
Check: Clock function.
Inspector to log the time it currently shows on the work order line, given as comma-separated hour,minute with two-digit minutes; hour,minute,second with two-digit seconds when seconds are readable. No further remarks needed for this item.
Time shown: 11,58
